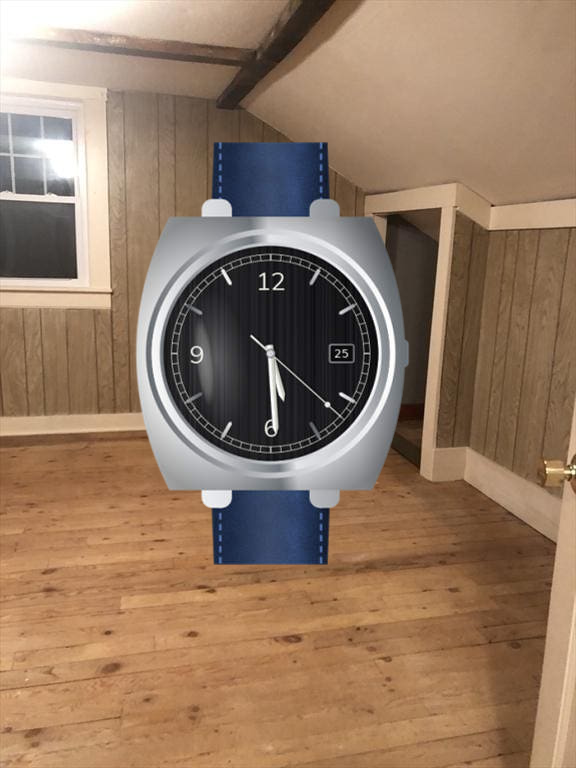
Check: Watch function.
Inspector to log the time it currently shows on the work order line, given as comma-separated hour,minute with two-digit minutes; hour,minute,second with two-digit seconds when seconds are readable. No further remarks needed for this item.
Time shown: 5,29,22
